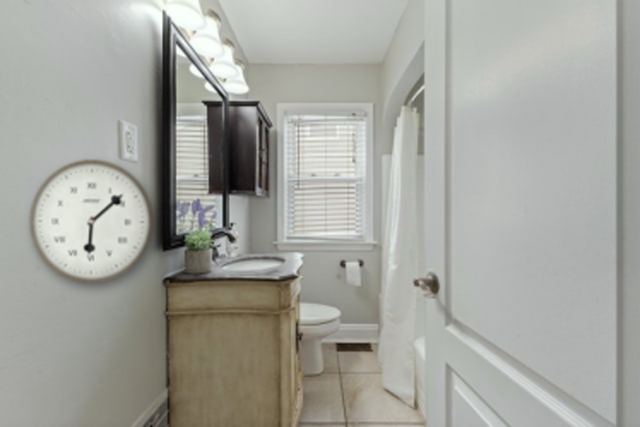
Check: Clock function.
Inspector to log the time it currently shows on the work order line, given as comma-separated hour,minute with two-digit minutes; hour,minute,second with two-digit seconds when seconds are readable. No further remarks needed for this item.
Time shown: 6,08
